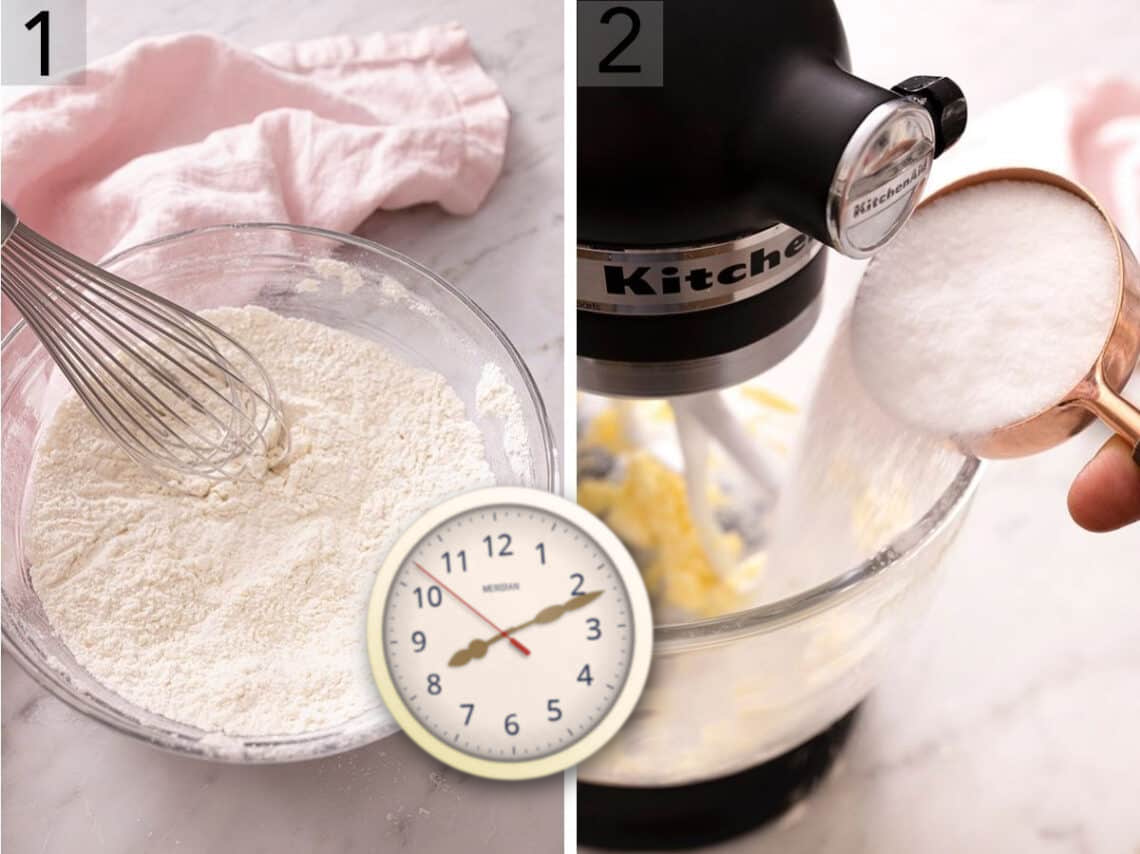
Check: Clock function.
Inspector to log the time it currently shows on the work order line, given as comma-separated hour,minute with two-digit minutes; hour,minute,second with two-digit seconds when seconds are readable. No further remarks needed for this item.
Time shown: 8,11,52
